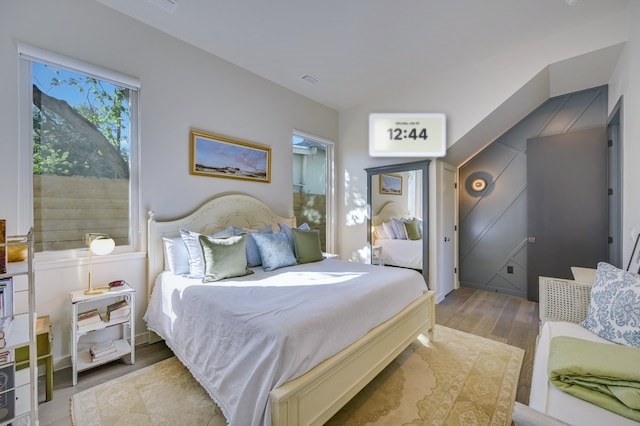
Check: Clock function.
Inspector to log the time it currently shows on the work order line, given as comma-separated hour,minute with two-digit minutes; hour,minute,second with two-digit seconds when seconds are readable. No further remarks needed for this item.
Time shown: 12,44
